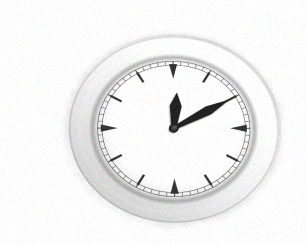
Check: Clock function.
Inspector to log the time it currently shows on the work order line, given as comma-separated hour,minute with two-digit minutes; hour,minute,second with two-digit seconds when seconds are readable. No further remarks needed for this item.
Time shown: 12,10
